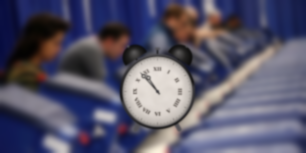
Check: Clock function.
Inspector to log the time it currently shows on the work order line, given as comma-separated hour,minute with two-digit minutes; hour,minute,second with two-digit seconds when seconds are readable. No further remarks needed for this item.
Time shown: 10,53
